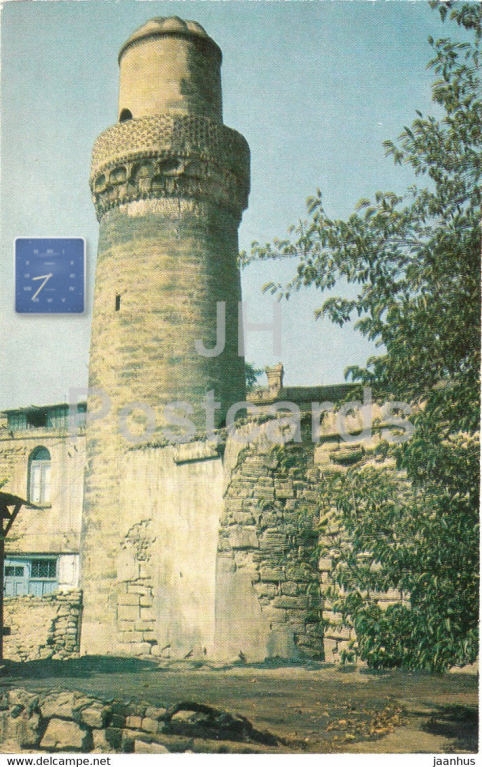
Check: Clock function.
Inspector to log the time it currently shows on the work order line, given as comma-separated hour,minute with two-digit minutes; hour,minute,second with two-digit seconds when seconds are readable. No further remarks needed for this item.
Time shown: 8,36
